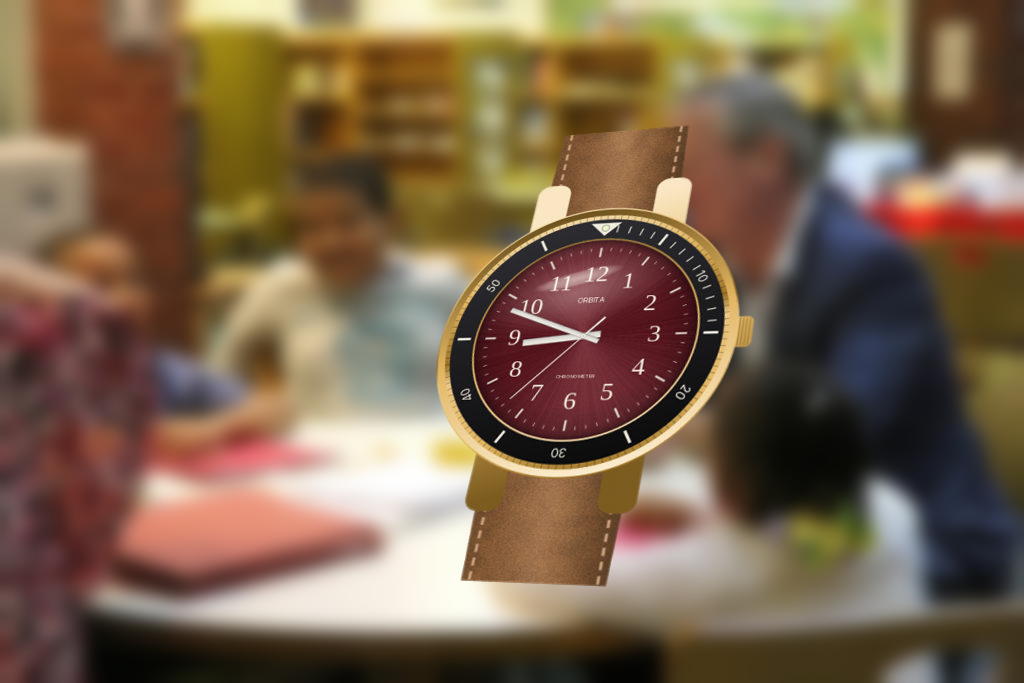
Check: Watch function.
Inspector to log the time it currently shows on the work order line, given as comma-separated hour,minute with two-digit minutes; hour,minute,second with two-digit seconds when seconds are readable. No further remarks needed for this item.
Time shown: 8,48,37
